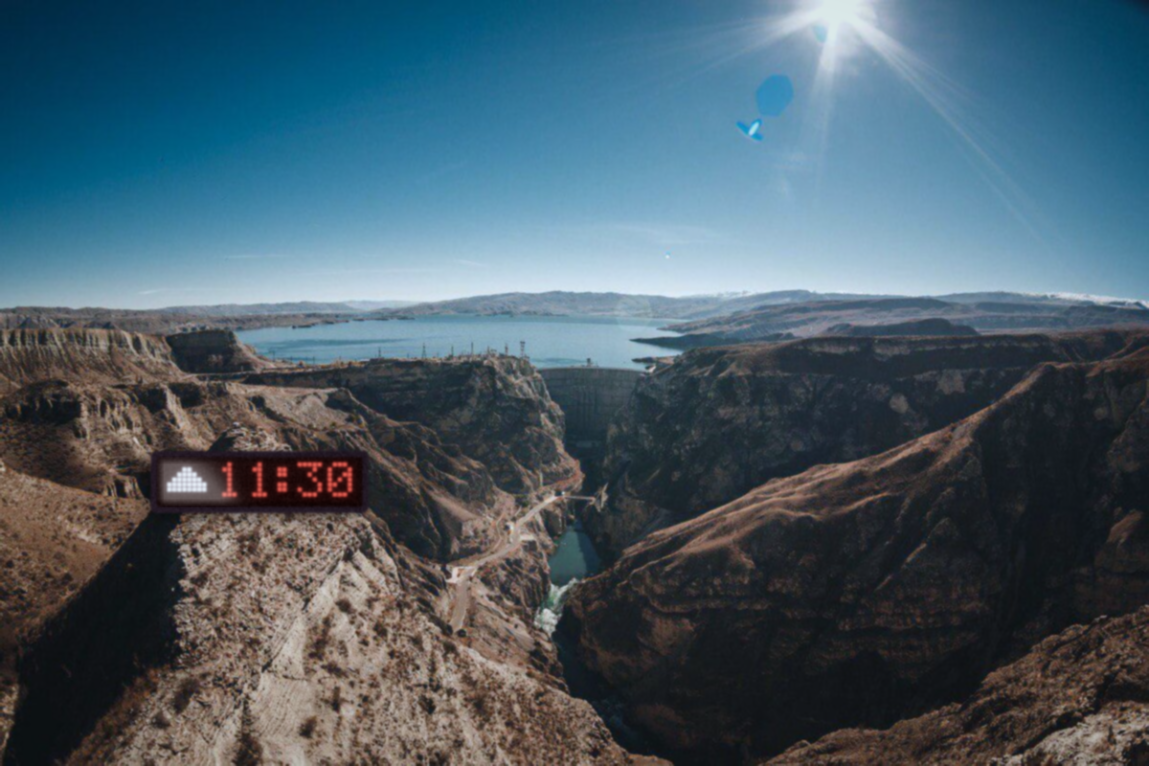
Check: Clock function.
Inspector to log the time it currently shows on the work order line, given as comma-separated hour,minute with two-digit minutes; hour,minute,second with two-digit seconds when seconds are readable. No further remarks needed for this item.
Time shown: 11,30
